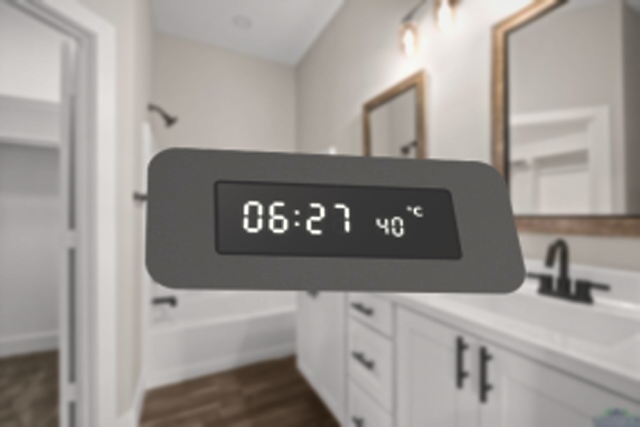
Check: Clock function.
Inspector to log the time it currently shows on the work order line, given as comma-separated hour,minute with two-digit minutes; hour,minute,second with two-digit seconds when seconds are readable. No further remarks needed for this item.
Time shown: 6,27
